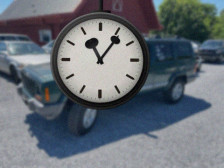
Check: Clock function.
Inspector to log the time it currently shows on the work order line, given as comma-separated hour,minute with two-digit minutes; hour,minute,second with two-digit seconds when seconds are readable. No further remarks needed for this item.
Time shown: 11,06
